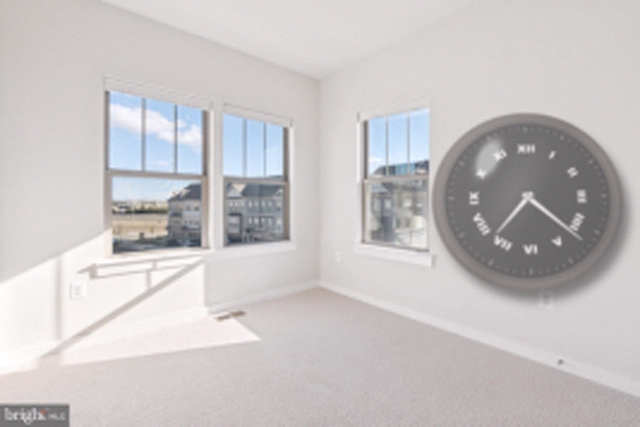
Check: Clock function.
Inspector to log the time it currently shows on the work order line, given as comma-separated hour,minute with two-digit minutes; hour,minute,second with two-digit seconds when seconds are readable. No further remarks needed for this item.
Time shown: 7,22
